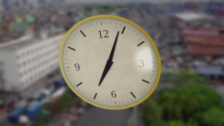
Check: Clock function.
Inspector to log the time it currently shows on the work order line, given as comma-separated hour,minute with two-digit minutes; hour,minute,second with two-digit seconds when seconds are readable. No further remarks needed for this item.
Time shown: 7,04
